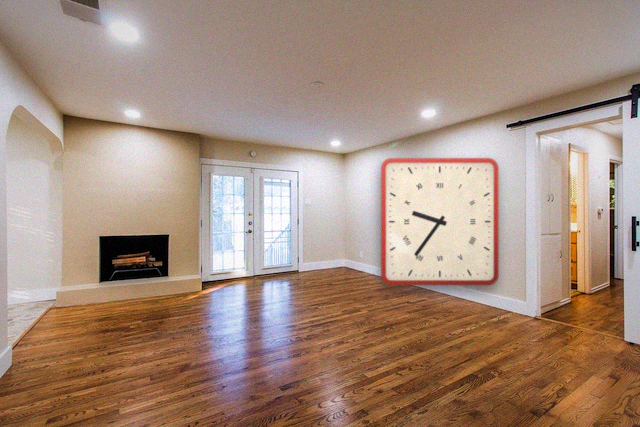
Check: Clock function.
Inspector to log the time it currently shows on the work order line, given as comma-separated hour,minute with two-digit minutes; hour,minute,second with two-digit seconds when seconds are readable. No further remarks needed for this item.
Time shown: 9,36
